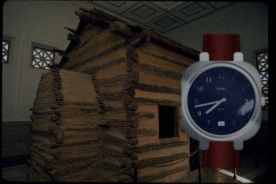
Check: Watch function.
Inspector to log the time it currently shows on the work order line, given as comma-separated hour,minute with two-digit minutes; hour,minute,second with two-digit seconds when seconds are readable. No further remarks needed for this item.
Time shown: 7,43
